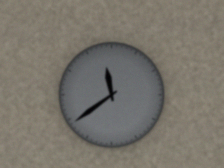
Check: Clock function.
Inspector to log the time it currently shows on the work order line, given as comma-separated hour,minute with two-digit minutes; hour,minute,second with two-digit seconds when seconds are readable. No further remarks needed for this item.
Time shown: 11,39
